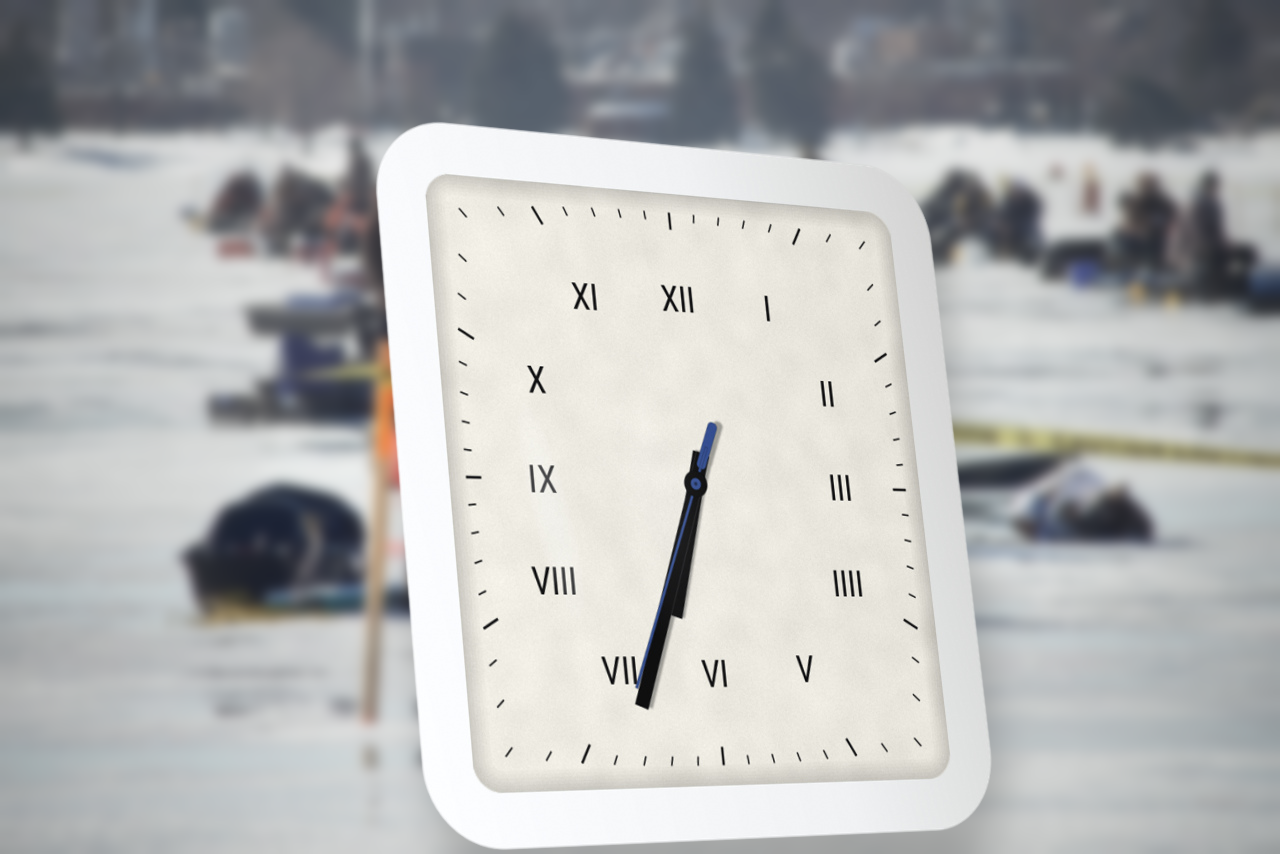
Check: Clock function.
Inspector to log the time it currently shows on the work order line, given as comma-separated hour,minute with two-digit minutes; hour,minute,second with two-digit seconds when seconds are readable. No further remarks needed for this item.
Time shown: 6,33,34
